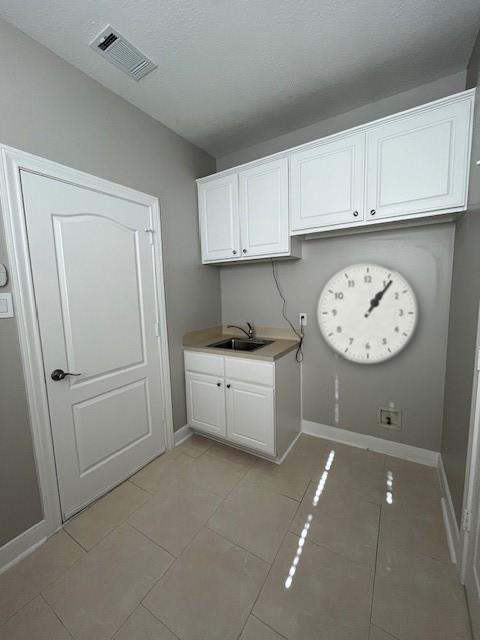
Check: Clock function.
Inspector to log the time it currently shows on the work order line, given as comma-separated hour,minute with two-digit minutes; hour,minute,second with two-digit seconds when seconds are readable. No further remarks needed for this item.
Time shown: 1,06
